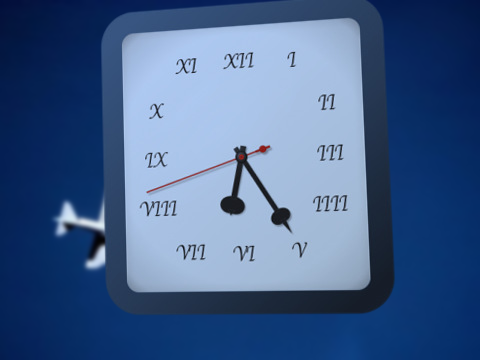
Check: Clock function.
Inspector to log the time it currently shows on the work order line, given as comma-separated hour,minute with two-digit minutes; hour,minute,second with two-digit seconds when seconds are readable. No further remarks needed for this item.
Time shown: 6,24,42
